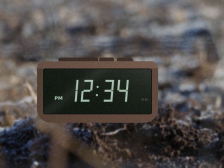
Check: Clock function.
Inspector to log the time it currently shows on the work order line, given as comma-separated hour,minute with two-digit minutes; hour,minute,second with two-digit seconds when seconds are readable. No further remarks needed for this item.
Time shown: 12,34
